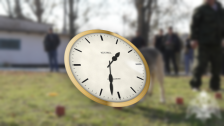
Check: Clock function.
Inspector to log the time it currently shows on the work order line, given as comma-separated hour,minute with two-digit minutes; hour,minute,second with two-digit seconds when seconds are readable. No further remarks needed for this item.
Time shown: 1,32
